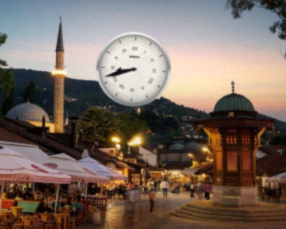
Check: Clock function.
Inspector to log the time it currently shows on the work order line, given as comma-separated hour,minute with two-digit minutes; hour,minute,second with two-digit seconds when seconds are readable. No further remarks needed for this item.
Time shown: 8,42
